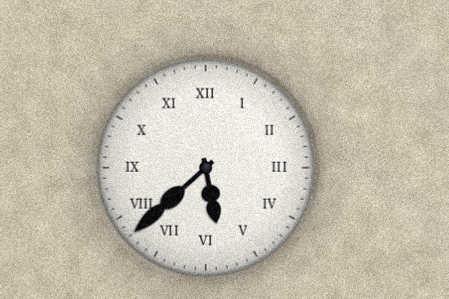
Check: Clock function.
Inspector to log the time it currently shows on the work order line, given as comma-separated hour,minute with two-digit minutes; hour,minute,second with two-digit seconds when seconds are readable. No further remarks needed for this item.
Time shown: 5,38
